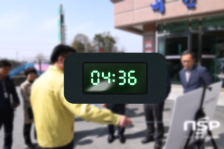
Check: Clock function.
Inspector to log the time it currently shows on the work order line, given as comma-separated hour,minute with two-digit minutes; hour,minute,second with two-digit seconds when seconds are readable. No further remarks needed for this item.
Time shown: 4,36
